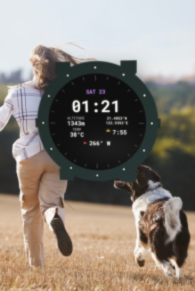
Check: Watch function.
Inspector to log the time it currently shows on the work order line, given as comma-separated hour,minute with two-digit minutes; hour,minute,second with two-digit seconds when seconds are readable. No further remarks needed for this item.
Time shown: 1,21
